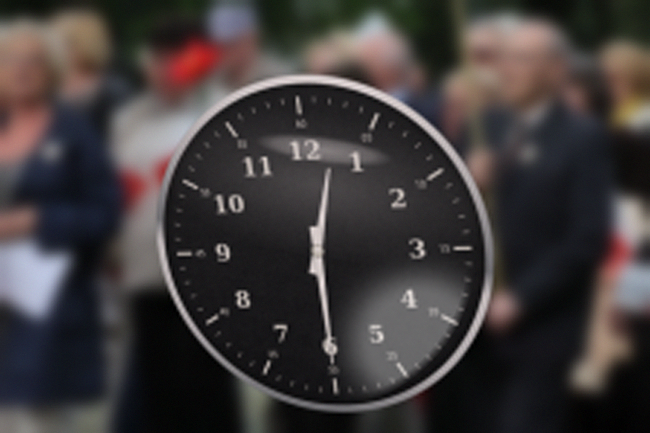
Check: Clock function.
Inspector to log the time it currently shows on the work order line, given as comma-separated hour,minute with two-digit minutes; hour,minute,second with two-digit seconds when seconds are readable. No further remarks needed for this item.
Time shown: 12,30
